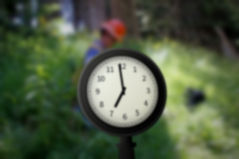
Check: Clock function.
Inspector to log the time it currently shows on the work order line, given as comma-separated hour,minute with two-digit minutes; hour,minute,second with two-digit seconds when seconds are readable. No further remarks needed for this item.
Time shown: 6,59
